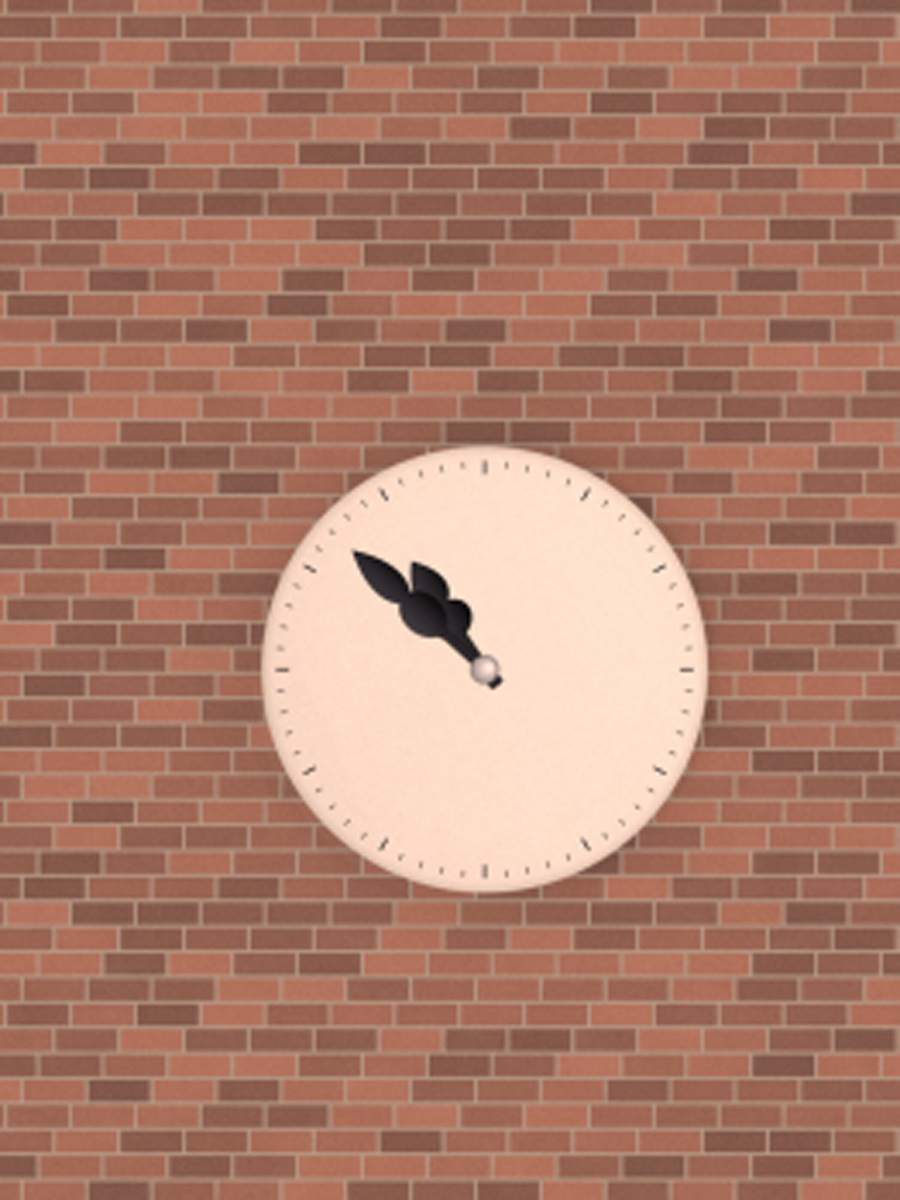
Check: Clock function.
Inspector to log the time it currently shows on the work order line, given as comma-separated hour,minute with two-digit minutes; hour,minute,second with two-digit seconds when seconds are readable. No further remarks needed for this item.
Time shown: 10,52
